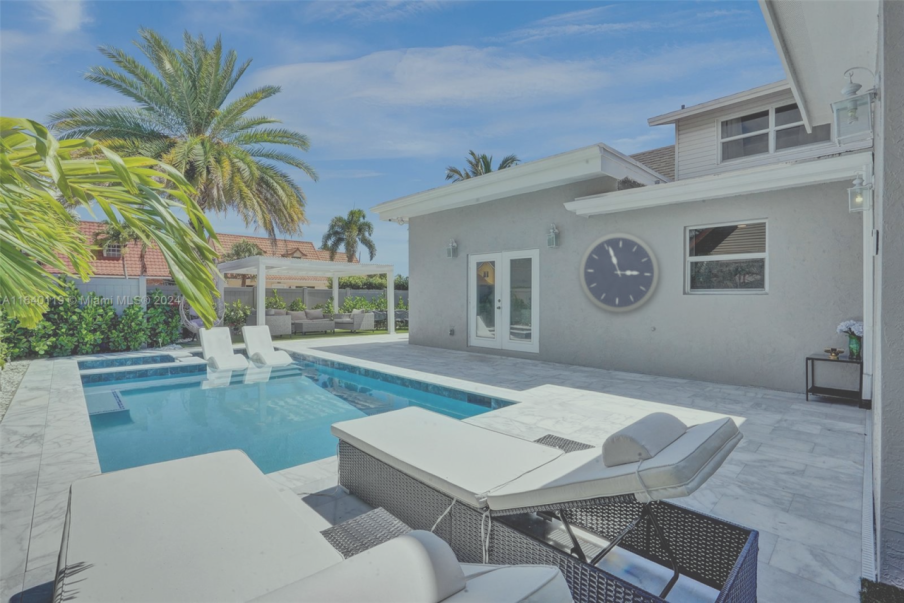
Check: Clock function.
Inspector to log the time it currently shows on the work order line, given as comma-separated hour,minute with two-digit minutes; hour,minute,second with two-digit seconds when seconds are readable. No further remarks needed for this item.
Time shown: 2,56
